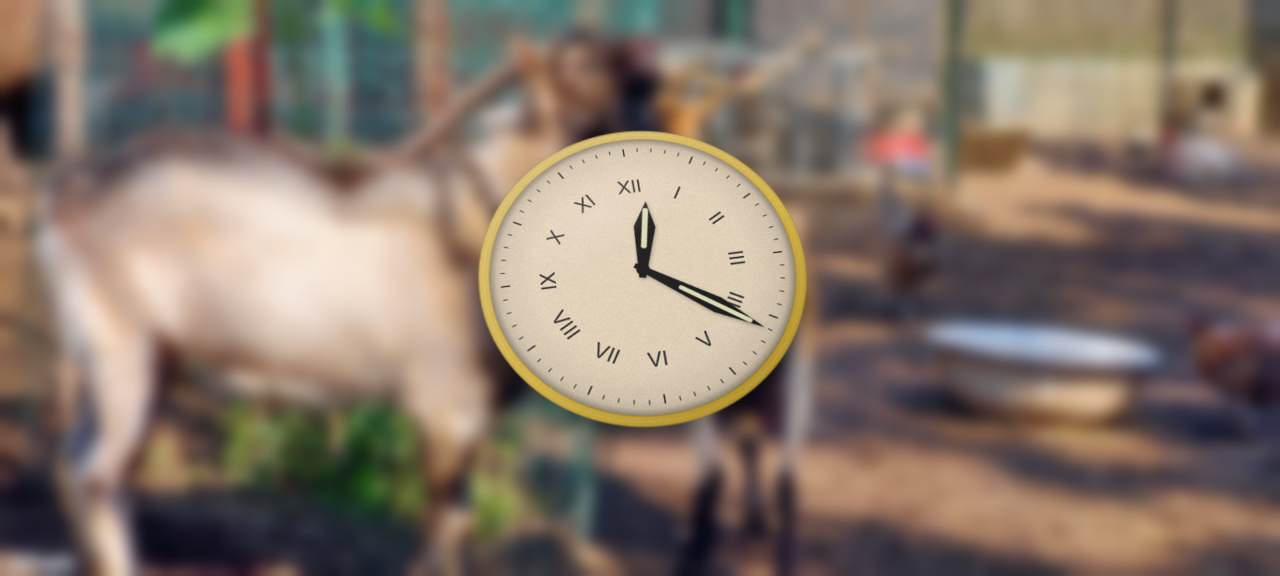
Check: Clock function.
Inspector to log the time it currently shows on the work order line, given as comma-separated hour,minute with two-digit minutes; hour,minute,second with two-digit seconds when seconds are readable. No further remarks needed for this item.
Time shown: 12,21
